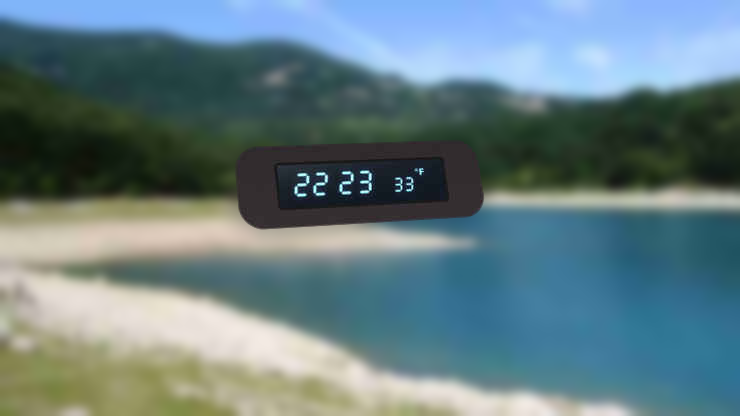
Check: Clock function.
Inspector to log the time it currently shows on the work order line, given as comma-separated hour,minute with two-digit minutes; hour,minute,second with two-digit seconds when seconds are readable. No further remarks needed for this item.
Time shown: 22,23
